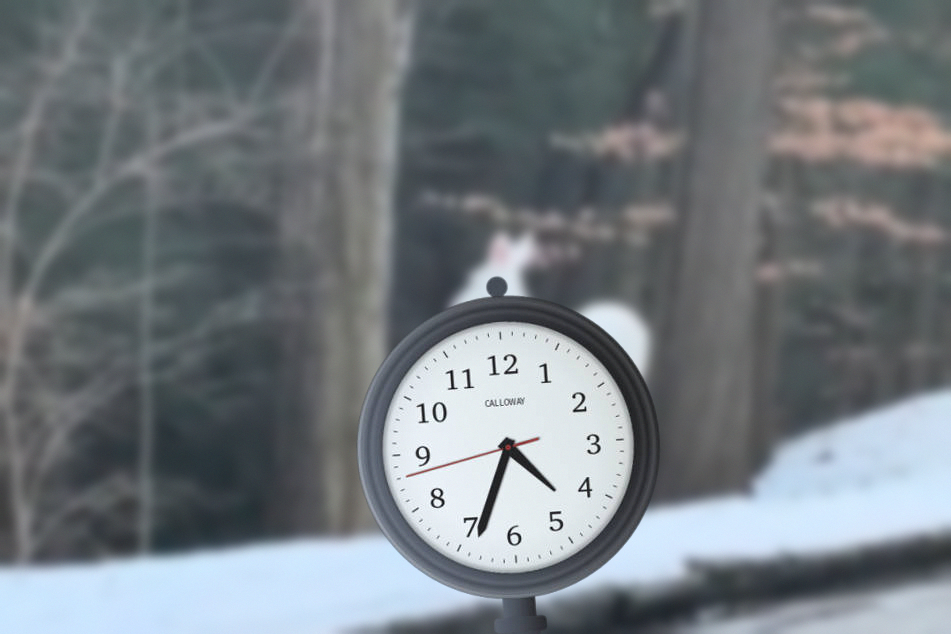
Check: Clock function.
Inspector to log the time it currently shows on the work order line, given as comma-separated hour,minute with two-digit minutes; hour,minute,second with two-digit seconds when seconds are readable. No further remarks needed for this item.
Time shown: 4,33,43
